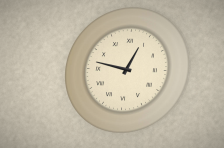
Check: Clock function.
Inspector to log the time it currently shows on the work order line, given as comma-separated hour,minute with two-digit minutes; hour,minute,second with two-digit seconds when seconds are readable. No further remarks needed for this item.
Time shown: 12,47
